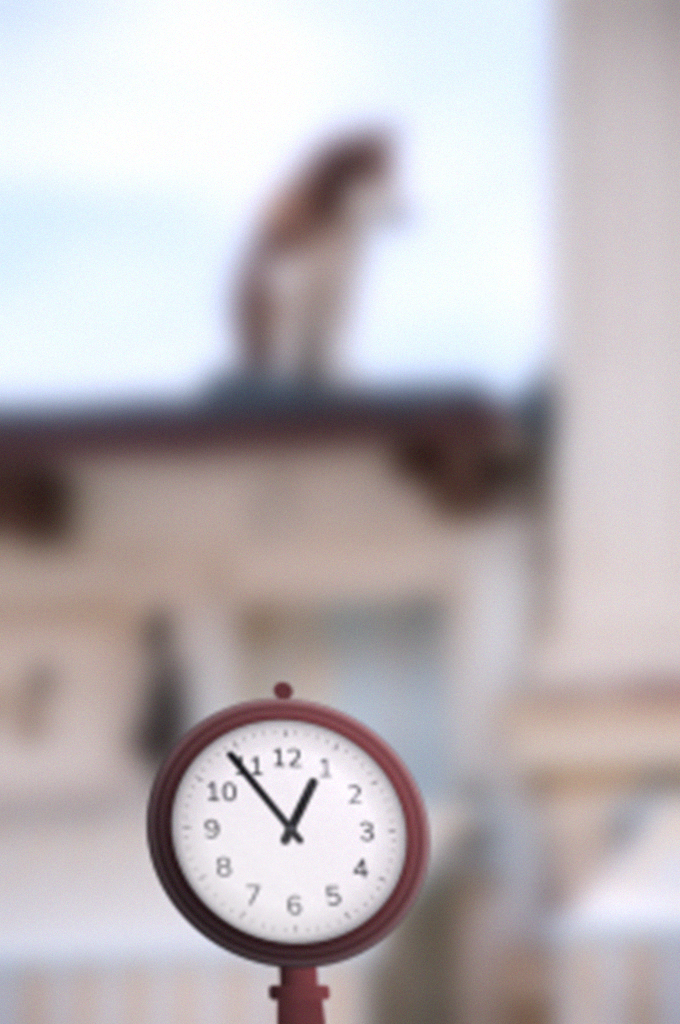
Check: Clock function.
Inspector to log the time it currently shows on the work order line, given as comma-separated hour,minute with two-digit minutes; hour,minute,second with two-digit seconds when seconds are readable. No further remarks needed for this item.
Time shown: 12,54
